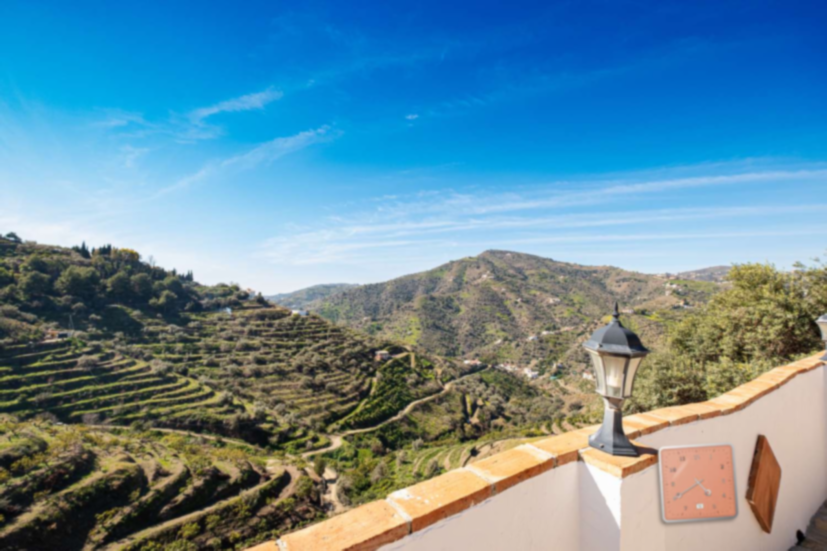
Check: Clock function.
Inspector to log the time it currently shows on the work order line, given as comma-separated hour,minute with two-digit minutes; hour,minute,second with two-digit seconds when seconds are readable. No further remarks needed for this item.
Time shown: 4,40
